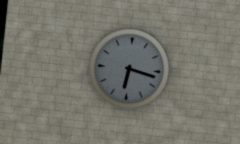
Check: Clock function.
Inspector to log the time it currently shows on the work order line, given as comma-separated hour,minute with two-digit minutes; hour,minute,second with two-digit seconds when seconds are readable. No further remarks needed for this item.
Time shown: 6,17
